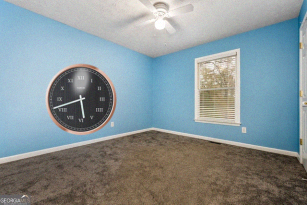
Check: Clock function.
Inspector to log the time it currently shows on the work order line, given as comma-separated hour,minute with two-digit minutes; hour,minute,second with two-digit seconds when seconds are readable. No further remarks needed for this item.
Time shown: 5,42
